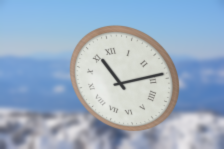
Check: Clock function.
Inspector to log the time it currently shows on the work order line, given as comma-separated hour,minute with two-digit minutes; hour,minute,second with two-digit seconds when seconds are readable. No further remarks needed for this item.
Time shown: 11,14
